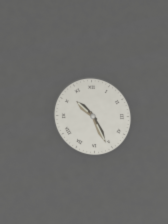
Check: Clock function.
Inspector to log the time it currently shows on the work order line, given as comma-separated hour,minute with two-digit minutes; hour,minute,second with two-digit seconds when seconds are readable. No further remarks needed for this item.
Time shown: 10,26
